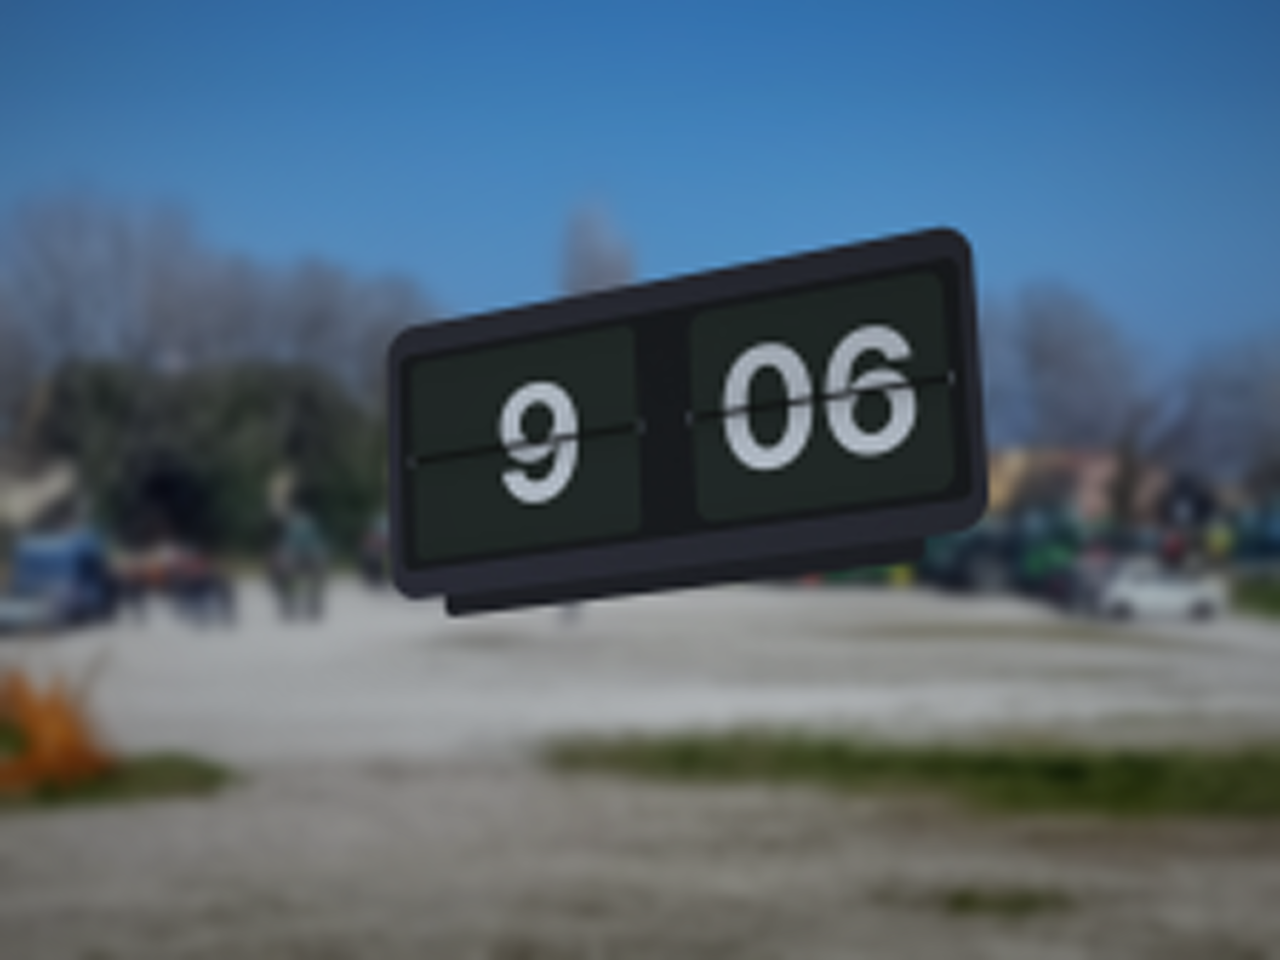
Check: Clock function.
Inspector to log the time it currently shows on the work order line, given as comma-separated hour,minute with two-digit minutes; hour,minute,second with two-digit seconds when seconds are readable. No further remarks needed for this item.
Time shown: 9,06
